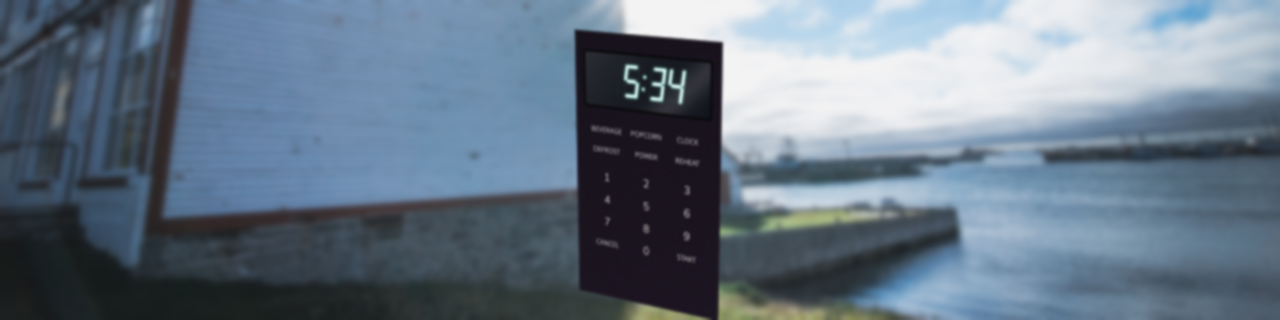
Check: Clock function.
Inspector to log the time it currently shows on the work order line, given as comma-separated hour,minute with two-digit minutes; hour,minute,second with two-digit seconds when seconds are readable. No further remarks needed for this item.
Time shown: 5,34
